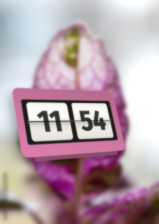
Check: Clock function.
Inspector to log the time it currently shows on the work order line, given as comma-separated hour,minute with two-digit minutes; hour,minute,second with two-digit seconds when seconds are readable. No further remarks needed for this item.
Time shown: 11,54
